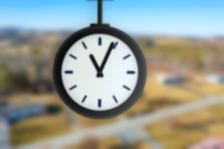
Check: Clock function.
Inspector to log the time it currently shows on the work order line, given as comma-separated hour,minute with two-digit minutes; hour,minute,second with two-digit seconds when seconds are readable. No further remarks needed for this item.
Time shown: 11,04
